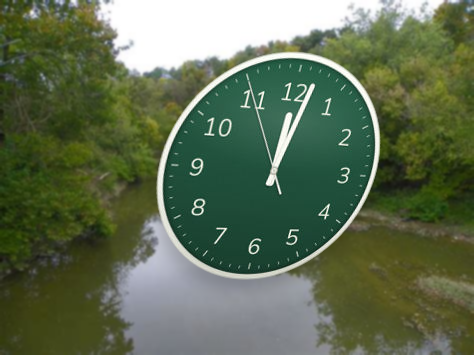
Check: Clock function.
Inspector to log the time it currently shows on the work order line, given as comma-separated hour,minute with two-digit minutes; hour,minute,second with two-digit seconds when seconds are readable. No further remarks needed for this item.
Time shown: 12,01,55
